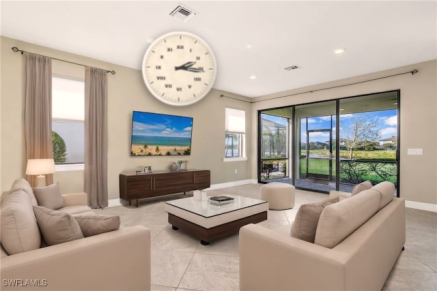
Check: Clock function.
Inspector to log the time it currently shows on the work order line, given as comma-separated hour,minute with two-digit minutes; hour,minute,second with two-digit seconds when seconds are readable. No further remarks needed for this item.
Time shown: 2,16
